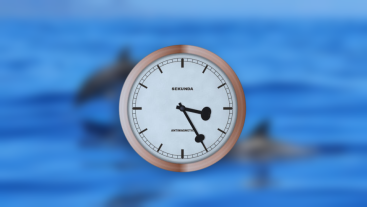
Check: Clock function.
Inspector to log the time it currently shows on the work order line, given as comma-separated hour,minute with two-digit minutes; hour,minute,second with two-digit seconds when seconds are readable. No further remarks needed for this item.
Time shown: 3,25
